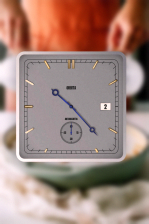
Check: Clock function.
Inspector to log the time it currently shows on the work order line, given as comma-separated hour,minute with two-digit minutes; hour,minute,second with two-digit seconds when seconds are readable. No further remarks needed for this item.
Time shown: 10,23
